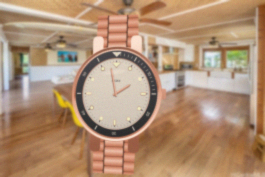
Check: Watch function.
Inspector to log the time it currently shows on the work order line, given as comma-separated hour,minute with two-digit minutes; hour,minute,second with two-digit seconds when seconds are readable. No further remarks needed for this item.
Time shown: 1,58
